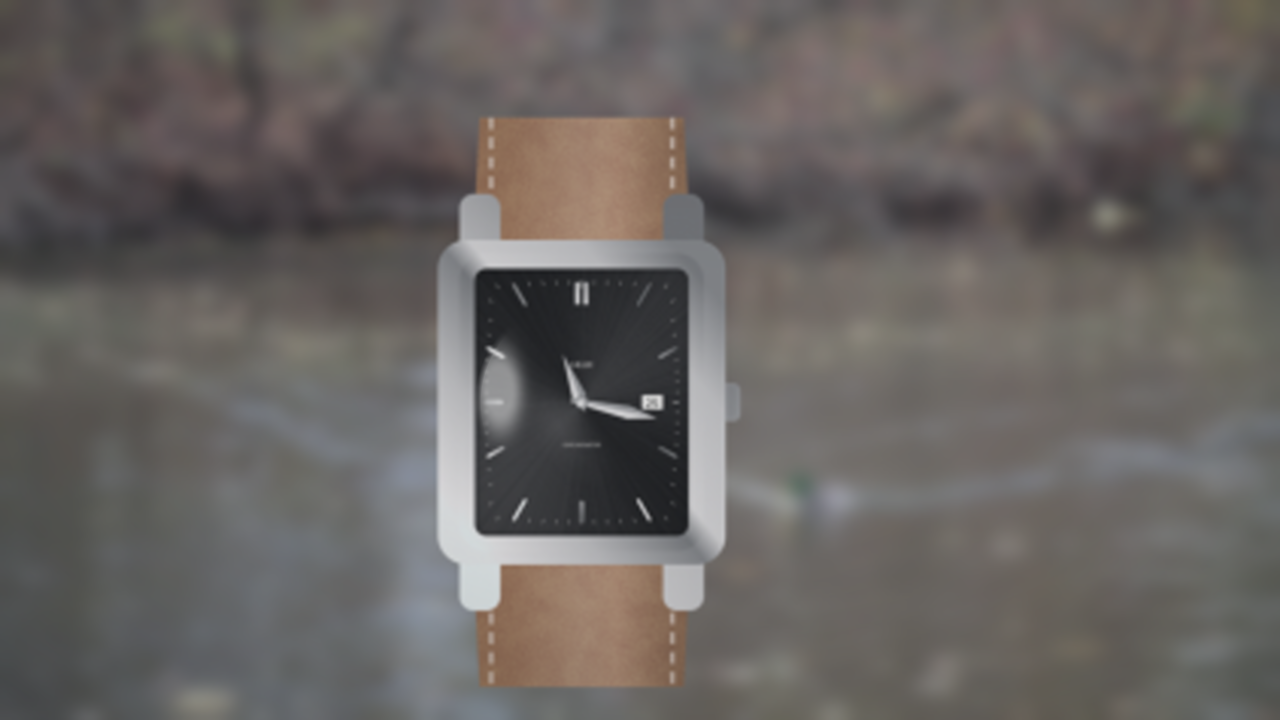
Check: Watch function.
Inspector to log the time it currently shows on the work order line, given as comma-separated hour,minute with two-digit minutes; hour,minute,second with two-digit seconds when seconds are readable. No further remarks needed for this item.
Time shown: 11,17
